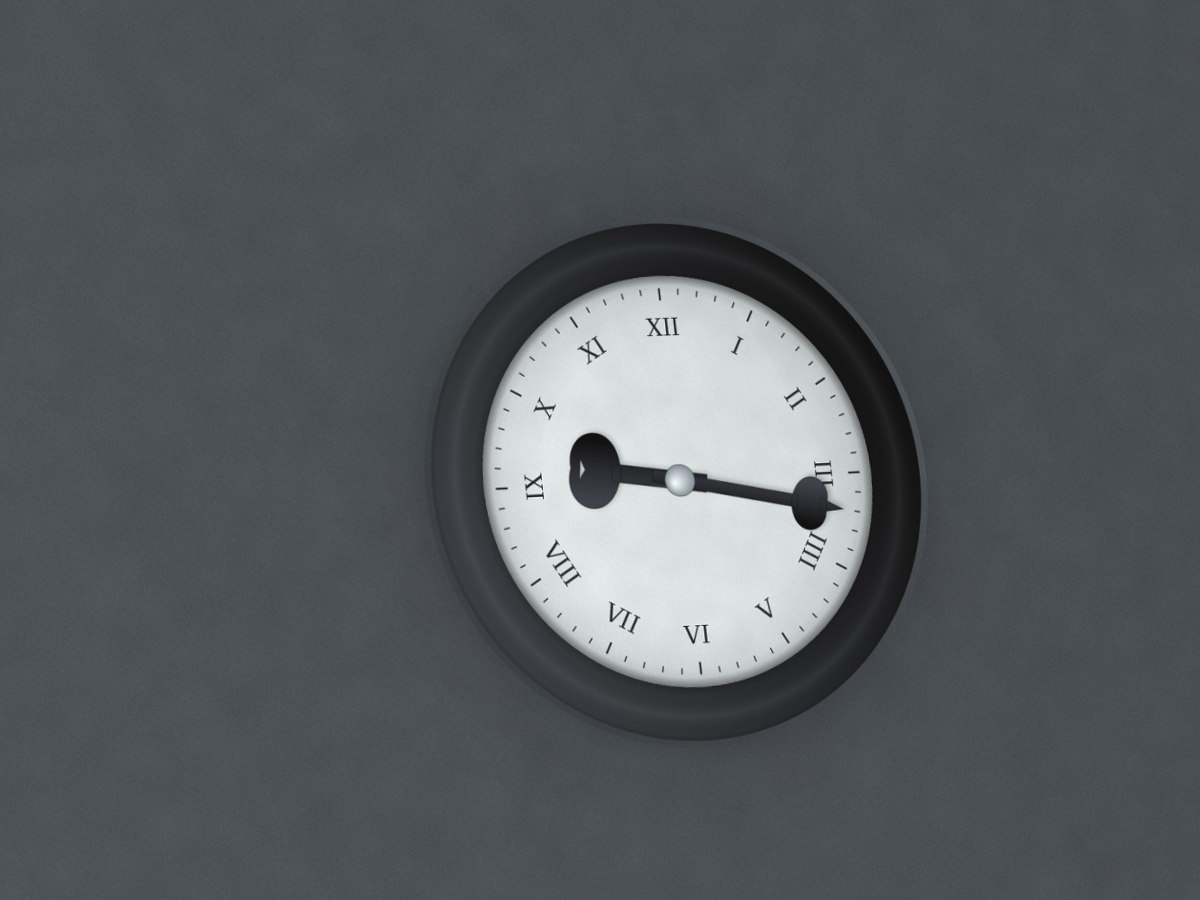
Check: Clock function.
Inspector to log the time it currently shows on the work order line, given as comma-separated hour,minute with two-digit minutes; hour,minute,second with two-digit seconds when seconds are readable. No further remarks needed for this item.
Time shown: 9,17
